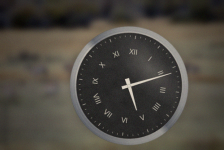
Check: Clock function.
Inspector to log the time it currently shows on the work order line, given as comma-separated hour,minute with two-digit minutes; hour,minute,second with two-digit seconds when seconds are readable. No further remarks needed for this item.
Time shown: 5,11
